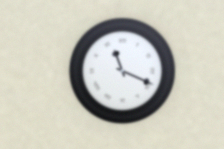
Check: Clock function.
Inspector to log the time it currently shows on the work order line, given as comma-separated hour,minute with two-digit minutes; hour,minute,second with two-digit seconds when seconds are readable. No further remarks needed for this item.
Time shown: 11,19
